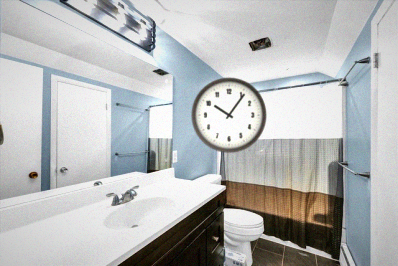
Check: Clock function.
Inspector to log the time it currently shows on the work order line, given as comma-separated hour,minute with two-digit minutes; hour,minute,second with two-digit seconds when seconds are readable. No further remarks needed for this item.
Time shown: 10,06
